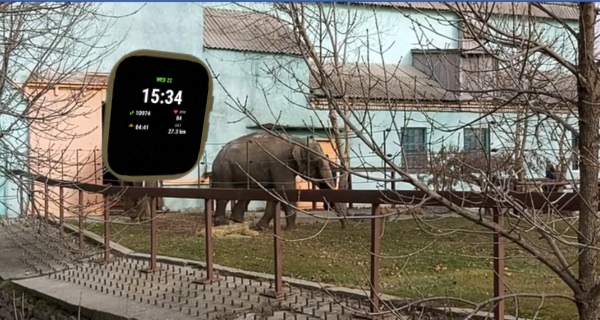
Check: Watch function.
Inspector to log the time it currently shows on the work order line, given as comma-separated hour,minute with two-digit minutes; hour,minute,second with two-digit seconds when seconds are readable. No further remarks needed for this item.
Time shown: 15,34
